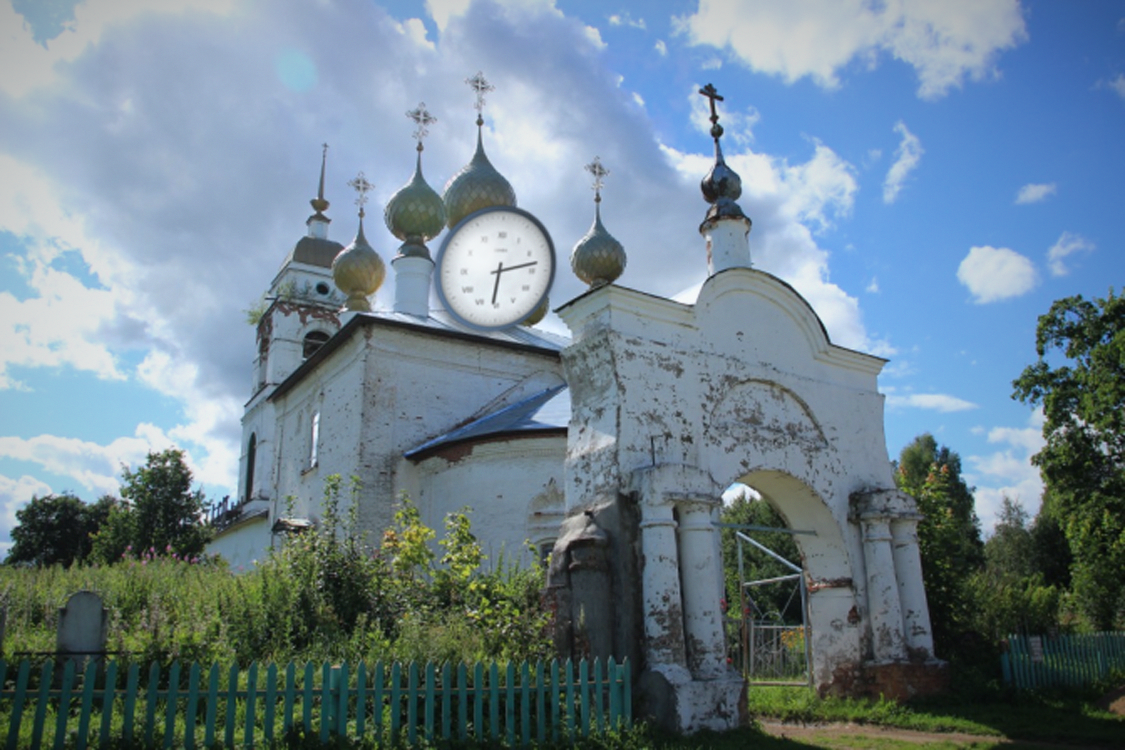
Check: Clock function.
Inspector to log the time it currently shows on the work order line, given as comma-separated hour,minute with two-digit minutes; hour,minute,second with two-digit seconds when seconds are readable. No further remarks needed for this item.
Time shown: 6,13
